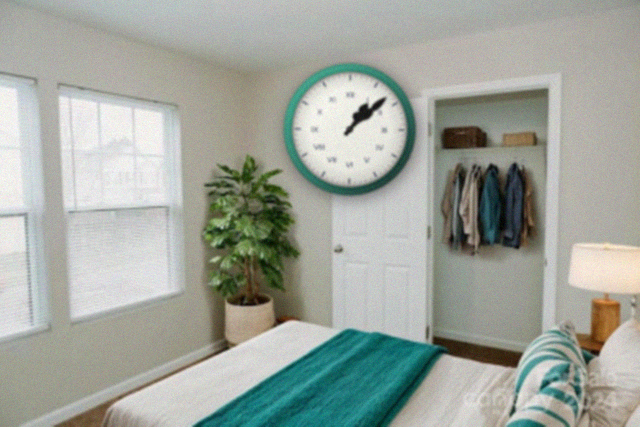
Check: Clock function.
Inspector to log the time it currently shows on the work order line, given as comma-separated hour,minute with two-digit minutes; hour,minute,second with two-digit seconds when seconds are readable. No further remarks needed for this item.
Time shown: 1,08
